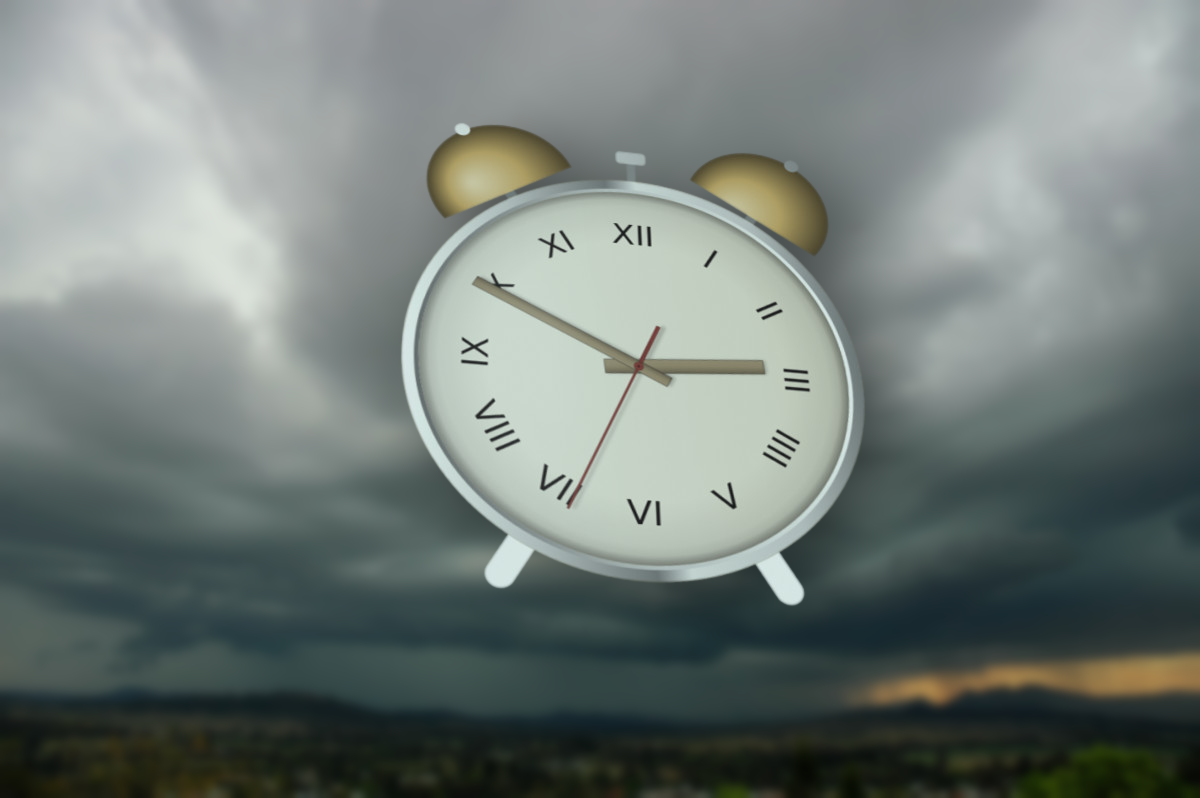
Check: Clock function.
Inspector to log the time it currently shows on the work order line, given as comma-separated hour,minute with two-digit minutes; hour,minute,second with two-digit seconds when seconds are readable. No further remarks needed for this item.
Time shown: 2,49,34
